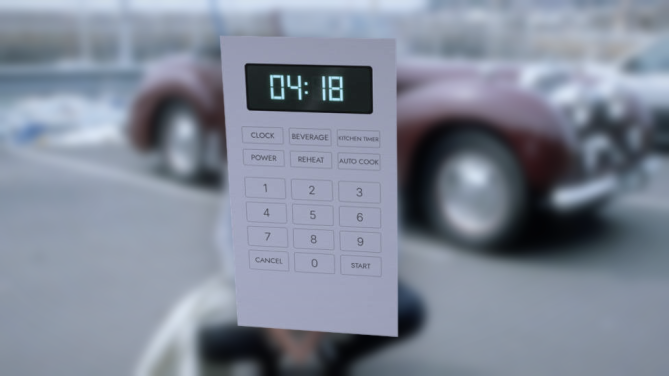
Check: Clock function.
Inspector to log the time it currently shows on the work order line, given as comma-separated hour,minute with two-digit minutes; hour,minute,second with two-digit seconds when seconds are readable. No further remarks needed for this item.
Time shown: 4,18
